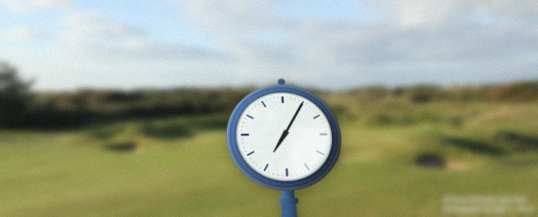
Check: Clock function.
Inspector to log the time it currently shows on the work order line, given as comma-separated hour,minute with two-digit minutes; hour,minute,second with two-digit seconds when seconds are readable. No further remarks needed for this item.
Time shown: 7,05
